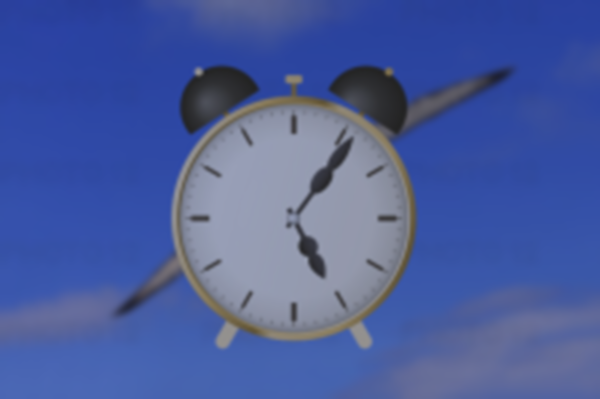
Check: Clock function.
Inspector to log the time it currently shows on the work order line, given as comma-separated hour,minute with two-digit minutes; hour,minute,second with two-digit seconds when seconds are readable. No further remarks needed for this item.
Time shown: 5,06
